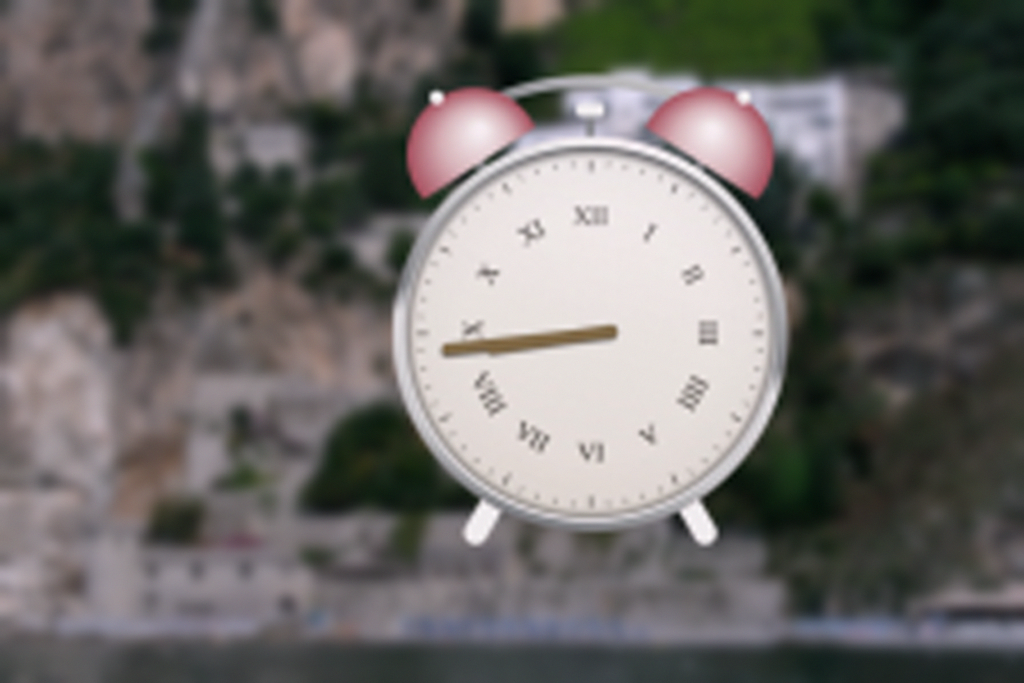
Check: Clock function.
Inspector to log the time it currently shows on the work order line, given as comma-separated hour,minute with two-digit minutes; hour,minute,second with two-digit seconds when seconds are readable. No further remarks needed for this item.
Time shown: 8,44
